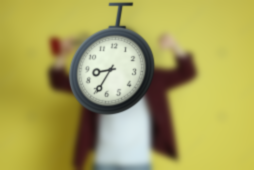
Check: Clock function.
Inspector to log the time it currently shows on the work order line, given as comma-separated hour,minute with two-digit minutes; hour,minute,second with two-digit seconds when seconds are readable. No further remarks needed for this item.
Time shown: 8,34
